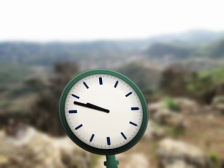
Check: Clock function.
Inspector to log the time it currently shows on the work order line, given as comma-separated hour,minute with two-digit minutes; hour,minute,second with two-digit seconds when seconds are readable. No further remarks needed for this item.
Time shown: 9,48
